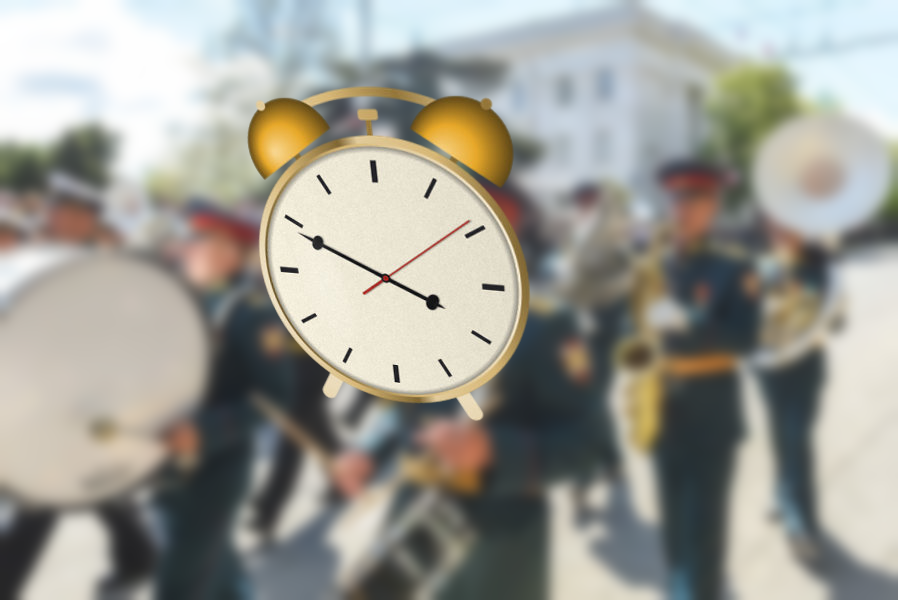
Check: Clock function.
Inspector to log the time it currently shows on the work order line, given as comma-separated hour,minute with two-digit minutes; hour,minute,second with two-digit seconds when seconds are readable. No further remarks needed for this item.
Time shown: 3,49,09
